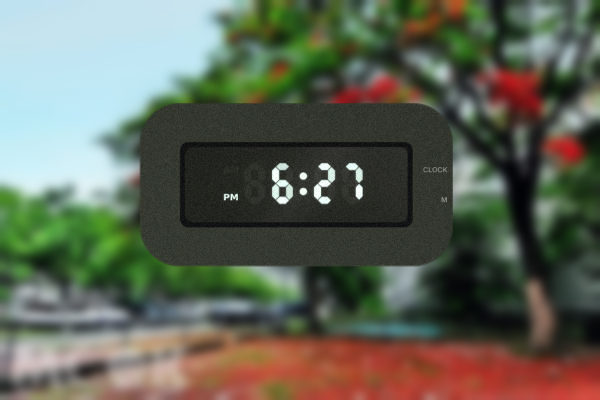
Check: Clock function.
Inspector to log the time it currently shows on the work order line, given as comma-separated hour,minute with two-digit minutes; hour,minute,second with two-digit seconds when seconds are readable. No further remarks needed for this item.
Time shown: 6,27
